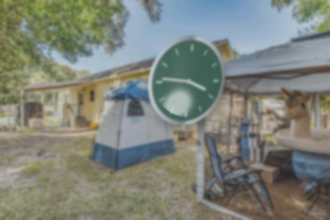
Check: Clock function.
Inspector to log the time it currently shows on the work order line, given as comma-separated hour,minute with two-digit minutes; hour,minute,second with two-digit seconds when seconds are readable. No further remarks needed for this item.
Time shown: 3,46
